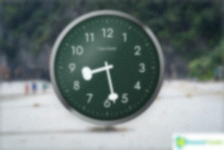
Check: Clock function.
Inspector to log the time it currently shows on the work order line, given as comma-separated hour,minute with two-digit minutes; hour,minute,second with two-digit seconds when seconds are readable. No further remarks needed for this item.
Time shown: 8,28
